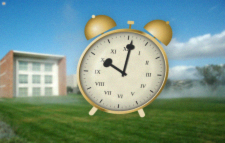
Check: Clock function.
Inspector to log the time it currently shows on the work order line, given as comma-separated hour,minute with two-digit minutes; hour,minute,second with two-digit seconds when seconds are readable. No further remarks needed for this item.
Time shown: 10,01
